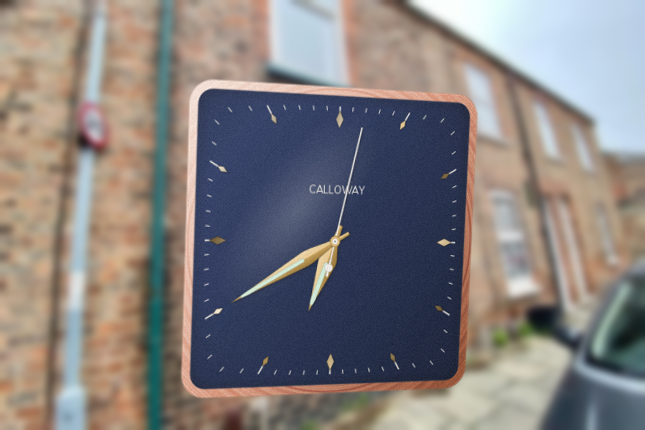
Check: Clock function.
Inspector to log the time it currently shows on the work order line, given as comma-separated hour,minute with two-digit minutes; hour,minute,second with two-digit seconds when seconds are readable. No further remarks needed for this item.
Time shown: 6,40,02
